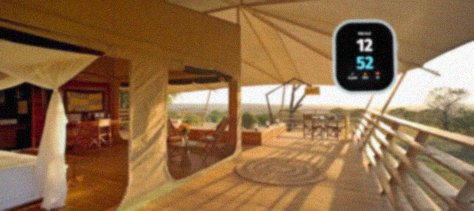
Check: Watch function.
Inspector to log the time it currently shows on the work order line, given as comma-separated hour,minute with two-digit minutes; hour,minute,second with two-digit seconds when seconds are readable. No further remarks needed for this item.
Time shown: 12,52
